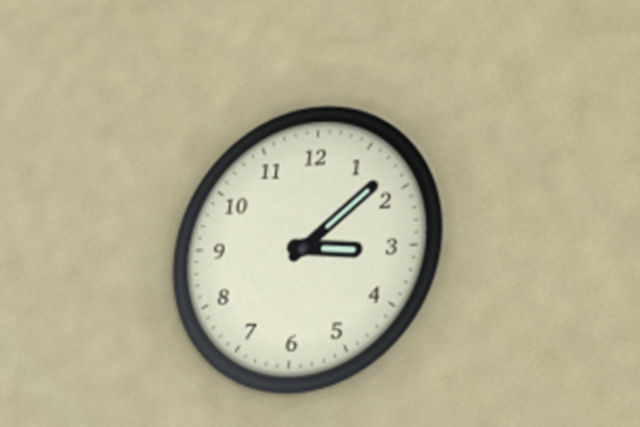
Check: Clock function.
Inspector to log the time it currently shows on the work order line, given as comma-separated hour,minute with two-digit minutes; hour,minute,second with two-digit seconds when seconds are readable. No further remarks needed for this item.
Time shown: 3,08
